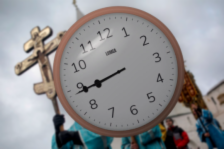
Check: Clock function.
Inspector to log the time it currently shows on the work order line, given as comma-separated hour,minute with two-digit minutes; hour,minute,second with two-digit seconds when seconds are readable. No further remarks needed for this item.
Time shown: 8,44
